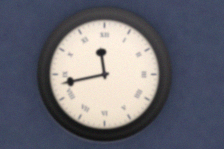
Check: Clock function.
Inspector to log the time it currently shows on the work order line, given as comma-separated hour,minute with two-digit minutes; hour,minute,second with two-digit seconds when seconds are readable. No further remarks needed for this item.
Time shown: 11,43
